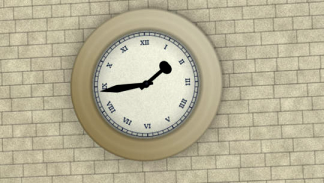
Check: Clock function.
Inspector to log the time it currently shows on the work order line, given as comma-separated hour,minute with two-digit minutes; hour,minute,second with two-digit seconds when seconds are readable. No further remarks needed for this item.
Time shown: 1,44
